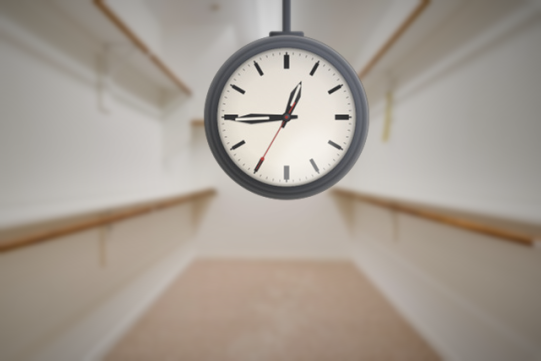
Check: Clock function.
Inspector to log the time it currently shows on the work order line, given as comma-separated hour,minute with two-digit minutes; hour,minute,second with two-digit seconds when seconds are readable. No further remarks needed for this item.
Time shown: 12,44,35
